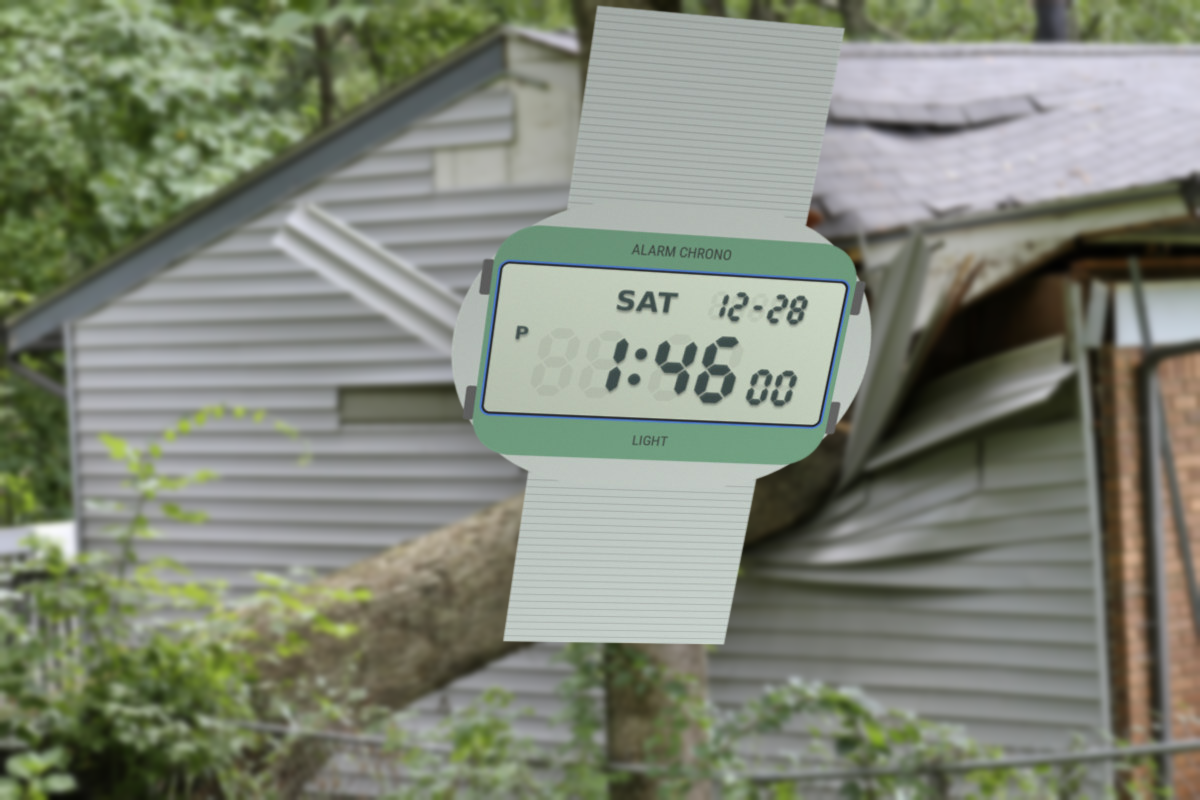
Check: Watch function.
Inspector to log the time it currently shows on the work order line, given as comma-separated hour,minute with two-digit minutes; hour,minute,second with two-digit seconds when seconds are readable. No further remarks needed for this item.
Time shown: 1,46,00
